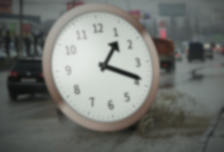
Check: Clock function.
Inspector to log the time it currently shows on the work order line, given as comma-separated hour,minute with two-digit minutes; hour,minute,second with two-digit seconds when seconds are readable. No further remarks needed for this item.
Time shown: 1,19
